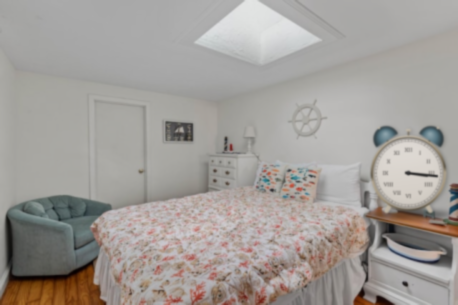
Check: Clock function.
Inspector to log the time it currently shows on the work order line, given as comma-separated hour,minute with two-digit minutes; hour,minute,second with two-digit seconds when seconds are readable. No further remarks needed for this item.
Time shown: 3,16
